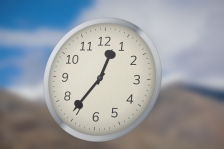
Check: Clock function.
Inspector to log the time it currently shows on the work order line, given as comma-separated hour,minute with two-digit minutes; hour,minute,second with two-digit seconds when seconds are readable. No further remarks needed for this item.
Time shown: 12,36
